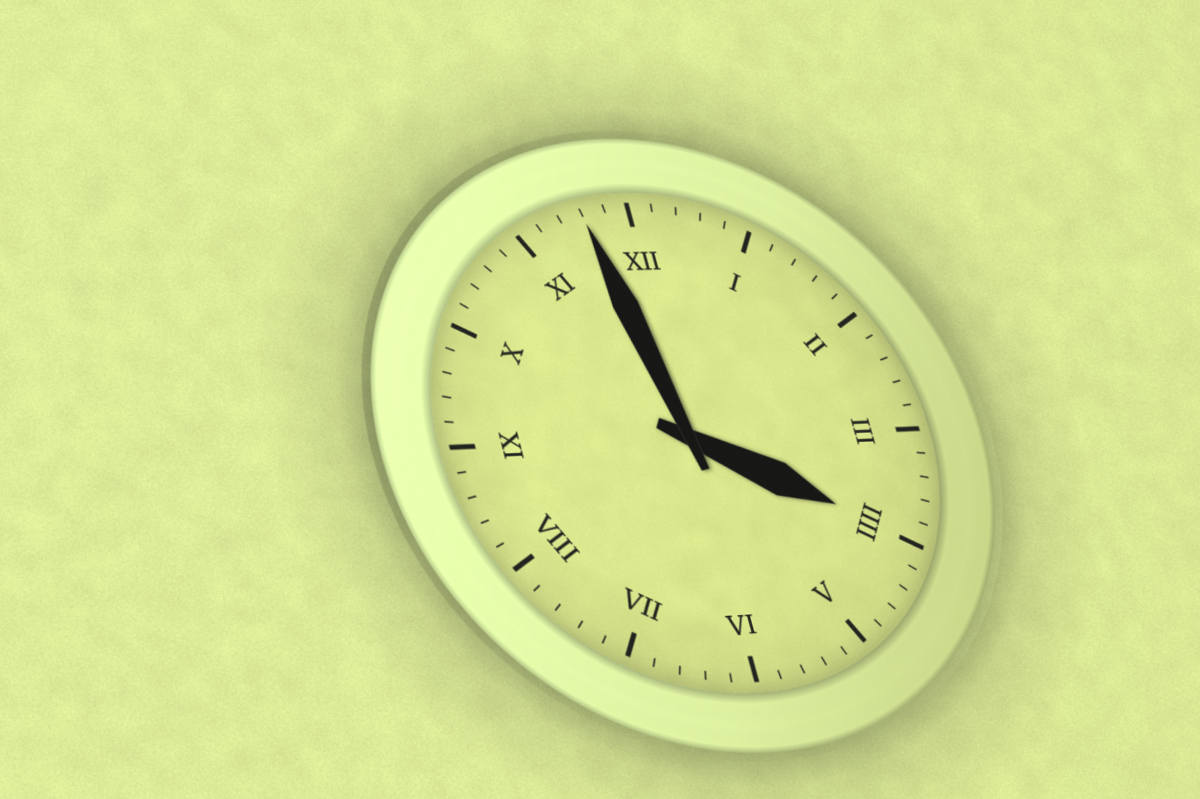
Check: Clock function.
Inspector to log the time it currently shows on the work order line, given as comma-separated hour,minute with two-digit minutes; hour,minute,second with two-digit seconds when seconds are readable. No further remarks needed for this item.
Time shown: 3,58
